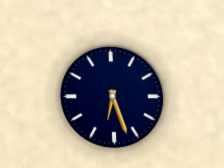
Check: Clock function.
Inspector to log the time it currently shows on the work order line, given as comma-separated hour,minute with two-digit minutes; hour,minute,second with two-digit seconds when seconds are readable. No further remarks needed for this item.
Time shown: 6,27
